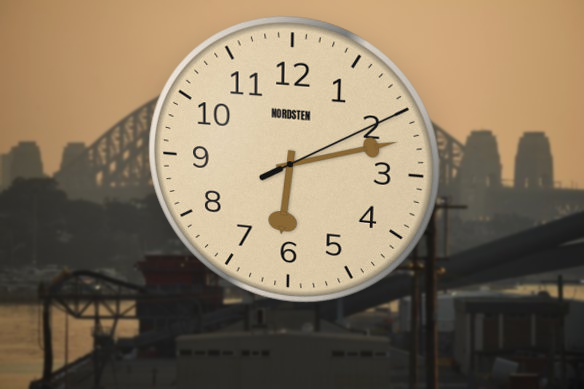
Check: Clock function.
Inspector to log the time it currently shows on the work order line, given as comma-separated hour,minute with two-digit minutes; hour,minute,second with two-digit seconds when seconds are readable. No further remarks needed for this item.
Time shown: 6,12,10
